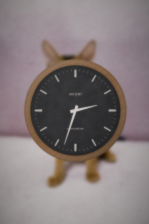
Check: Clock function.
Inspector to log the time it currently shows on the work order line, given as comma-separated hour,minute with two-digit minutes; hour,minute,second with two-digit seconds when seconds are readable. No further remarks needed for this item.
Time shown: 2,33
